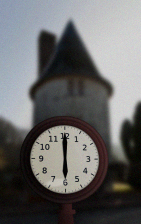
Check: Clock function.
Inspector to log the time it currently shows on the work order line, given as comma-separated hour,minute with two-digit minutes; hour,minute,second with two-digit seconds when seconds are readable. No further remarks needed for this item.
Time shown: 6,00
